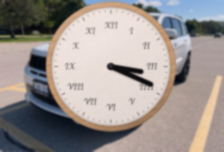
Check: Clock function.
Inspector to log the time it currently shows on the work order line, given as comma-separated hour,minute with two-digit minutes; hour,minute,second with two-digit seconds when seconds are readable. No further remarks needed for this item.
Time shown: 3,19
